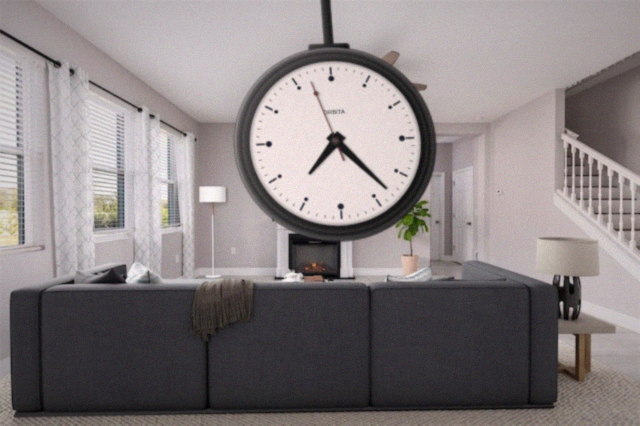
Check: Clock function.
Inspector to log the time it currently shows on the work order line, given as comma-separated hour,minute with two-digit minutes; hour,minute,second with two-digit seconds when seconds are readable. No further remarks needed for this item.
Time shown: 7,22,57
